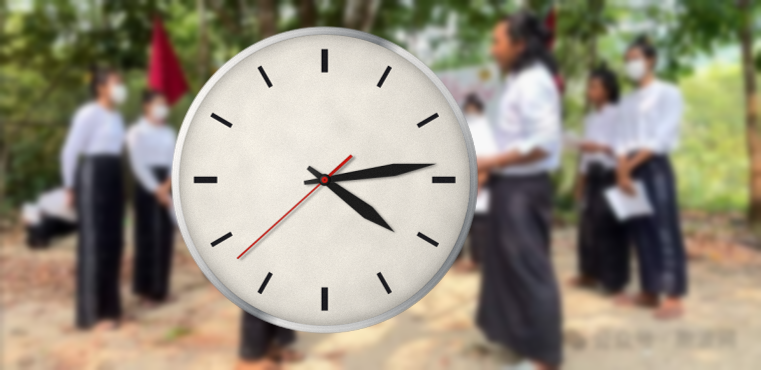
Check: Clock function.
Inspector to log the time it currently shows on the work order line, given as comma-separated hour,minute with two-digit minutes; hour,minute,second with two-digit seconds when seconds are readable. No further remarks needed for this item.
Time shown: 4,13,38
